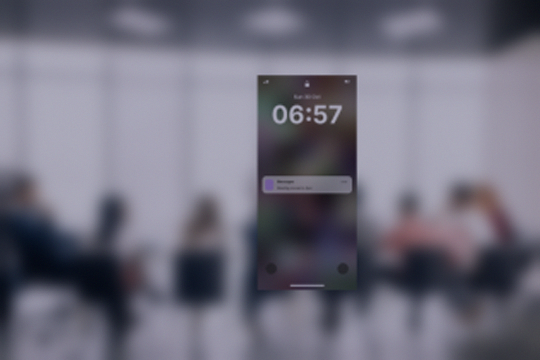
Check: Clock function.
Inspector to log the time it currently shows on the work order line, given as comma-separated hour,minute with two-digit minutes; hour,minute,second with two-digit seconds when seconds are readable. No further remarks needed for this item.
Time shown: 6,57
